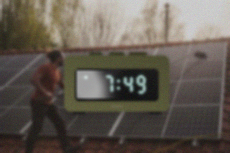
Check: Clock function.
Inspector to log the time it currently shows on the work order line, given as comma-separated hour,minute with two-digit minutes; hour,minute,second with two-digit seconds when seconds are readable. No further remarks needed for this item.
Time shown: 7,49
